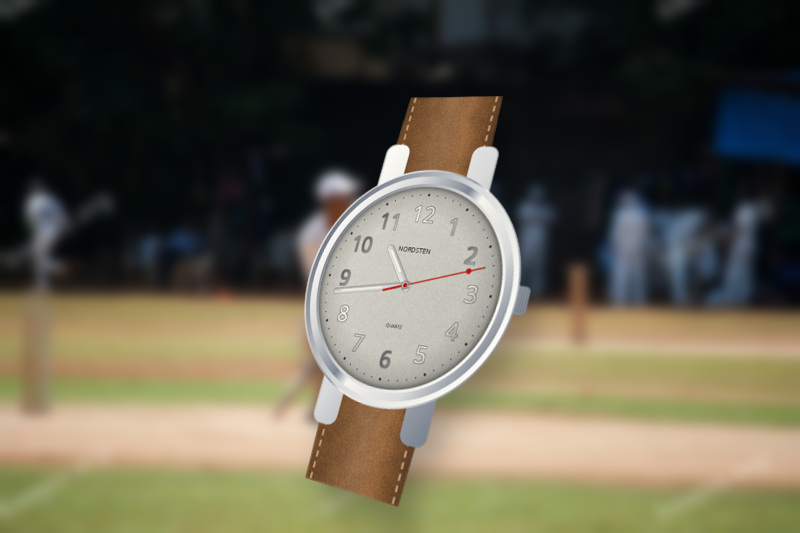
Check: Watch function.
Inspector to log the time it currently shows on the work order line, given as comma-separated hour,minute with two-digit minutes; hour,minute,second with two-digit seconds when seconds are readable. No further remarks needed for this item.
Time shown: 10,43,12
